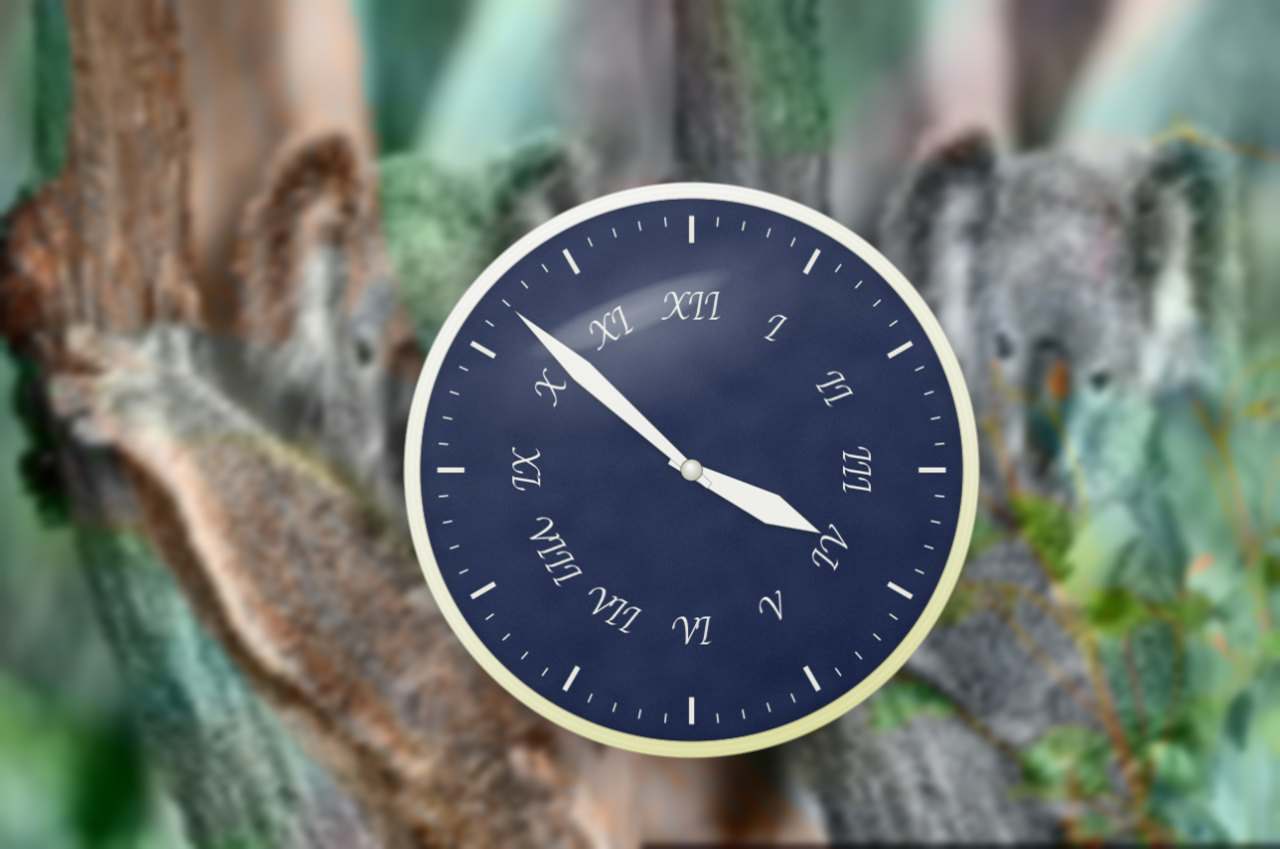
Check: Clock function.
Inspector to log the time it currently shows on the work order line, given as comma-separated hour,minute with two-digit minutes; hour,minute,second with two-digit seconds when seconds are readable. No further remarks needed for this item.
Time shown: 3,52
